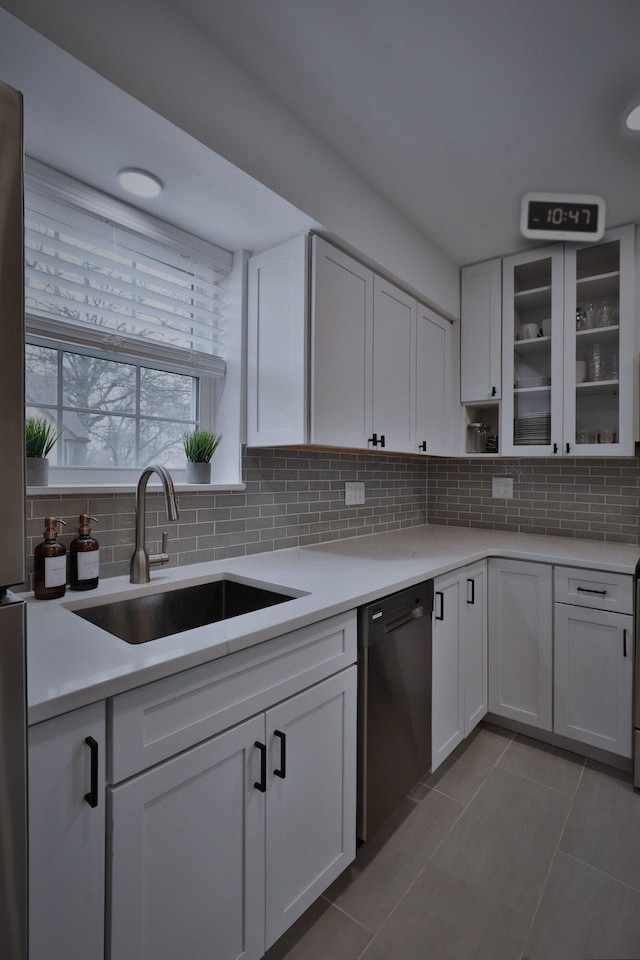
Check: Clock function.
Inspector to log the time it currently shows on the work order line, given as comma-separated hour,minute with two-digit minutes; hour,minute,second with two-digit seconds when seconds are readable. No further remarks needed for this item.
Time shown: 10,47
